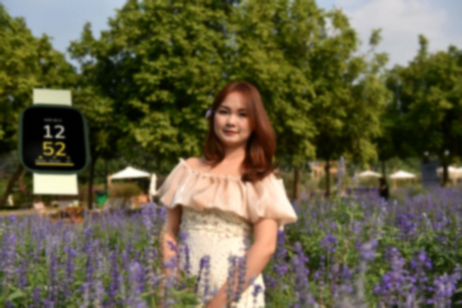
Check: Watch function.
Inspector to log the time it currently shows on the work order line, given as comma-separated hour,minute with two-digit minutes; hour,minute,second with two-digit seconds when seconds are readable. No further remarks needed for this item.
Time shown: 12,52
